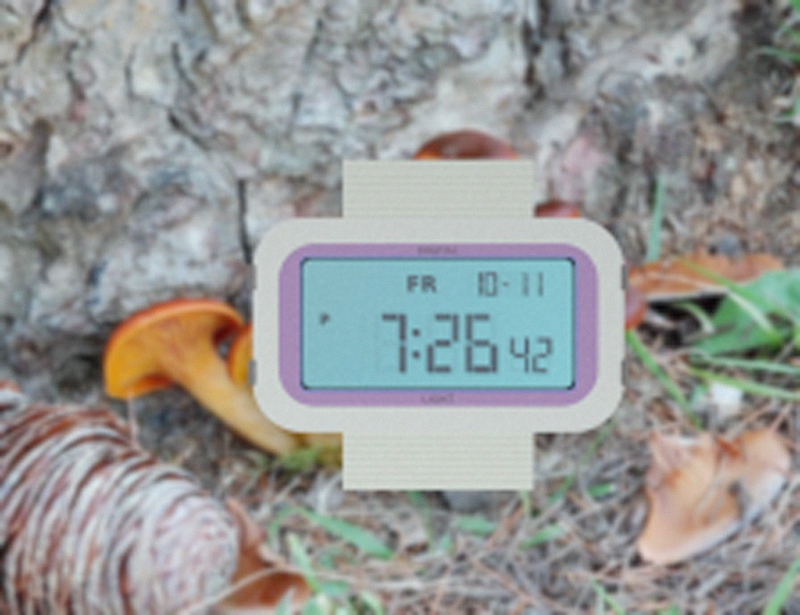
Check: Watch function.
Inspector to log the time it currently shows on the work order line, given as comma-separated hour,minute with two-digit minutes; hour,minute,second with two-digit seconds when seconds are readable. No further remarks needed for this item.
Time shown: 7,26,42
